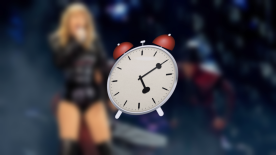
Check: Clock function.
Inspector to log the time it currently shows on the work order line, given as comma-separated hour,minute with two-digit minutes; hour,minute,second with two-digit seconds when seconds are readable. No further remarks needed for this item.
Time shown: 5,10
